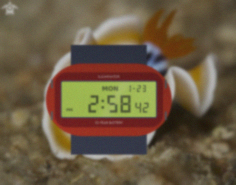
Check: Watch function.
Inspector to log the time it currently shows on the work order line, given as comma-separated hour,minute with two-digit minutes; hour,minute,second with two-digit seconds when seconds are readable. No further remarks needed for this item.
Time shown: 2,58,42
